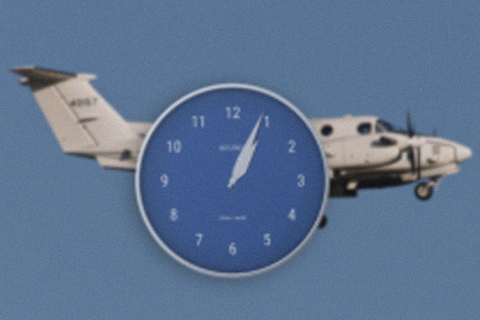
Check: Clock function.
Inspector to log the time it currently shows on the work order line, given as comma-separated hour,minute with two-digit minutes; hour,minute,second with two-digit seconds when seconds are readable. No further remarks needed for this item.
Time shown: 1,04
